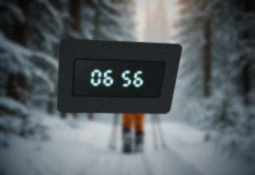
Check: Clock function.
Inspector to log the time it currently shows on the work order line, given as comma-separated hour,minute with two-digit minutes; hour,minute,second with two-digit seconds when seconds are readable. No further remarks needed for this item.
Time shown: 6,56
